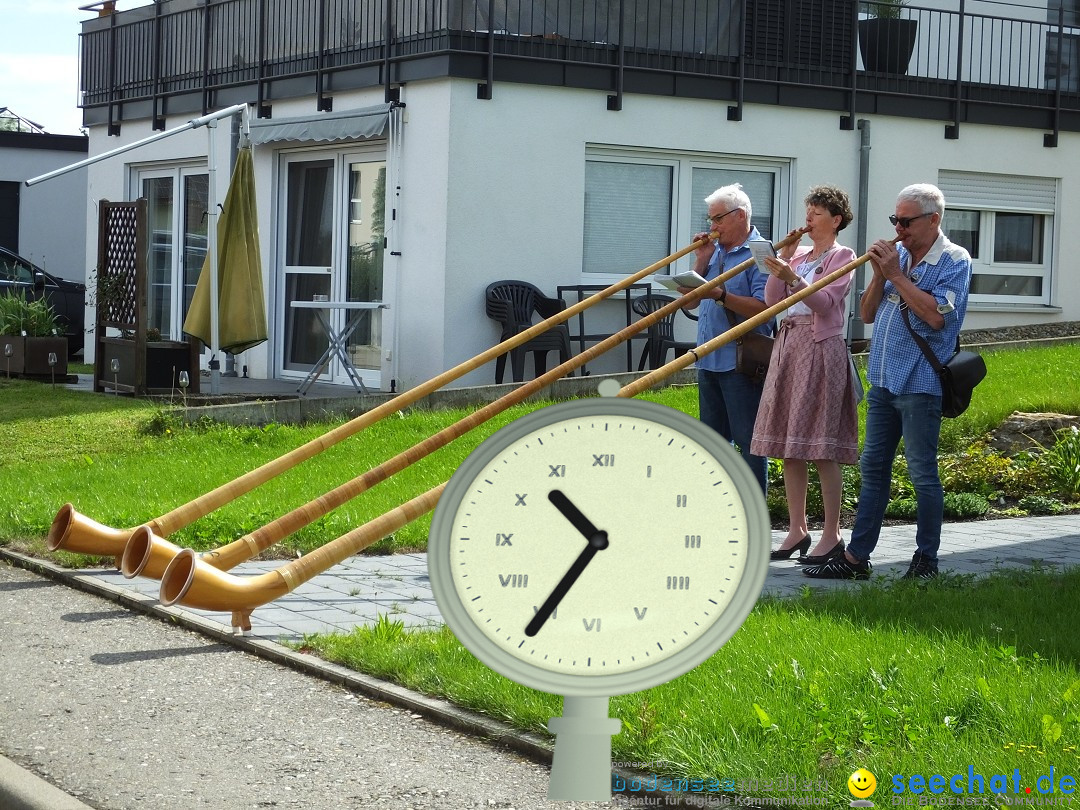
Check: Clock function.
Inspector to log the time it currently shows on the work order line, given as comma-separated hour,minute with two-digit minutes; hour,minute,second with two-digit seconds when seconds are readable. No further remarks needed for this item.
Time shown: 10,35
